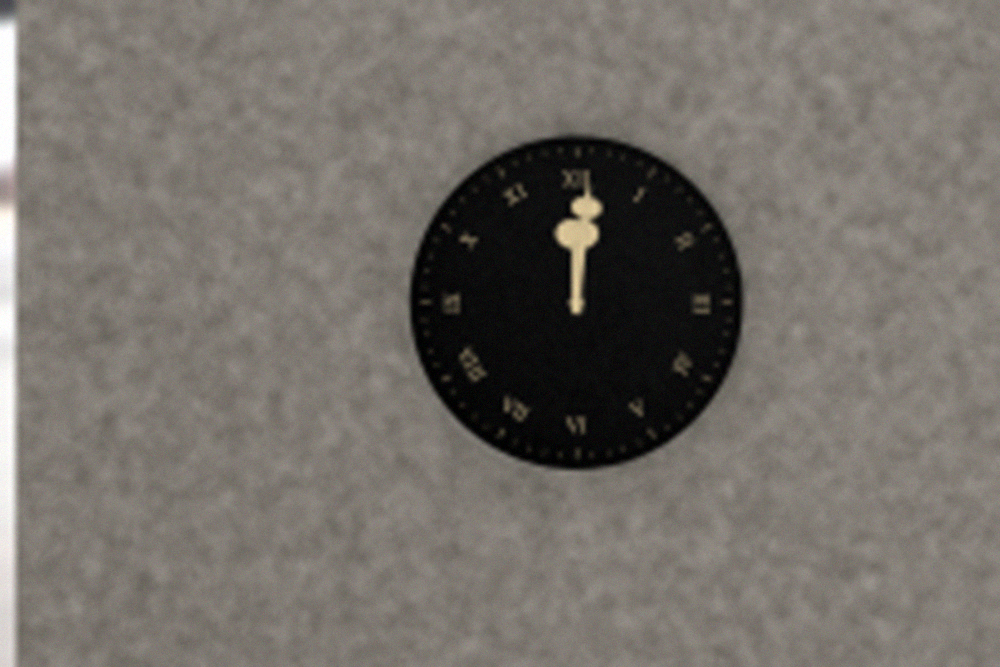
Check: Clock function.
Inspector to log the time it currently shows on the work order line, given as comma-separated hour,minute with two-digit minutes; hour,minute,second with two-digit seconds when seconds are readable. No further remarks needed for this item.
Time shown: 12,01
